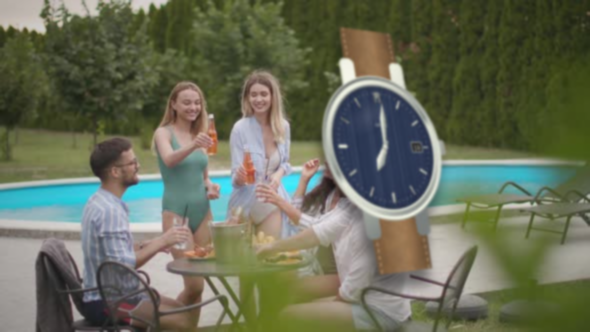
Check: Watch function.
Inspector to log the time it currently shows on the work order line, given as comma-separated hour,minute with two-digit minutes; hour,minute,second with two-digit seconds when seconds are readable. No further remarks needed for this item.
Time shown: 7,01
